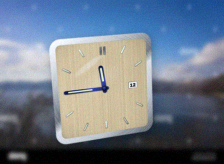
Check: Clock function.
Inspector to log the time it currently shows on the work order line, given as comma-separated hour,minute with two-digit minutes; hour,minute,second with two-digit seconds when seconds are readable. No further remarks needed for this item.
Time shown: 11,45
